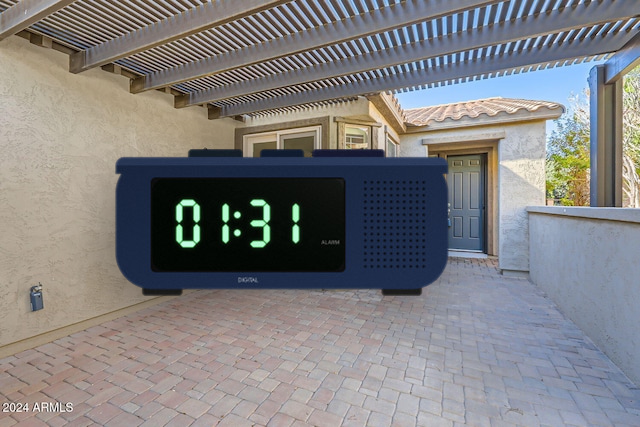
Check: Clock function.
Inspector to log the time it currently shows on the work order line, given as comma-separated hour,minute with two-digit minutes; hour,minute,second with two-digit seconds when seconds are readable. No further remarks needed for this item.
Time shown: 1,31
